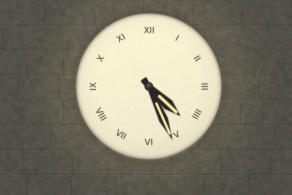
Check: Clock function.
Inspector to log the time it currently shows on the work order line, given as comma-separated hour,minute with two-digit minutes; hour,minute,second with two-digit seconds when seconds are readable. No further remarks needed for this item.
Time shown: 4,26
